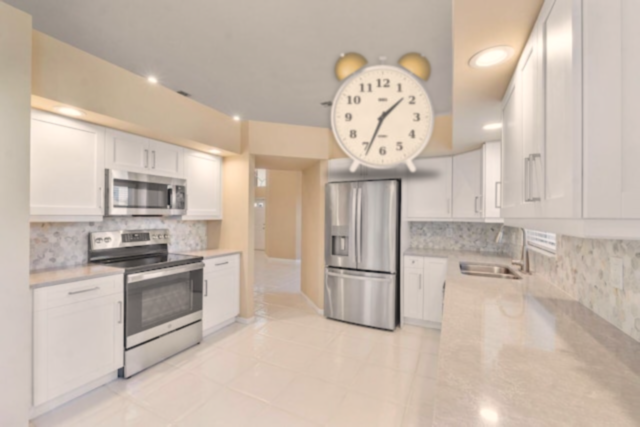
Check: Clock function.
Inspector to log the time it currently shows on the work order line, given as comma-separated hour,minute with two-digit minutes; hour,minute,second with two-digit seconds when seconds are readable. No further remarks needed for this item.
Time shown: 1,34
